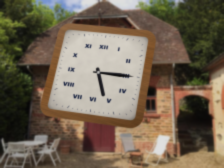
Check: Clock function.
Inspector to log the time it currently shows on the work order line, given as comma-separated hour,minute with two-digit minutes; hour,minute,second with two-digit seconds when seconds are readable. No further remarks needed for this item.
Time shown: 5,15
